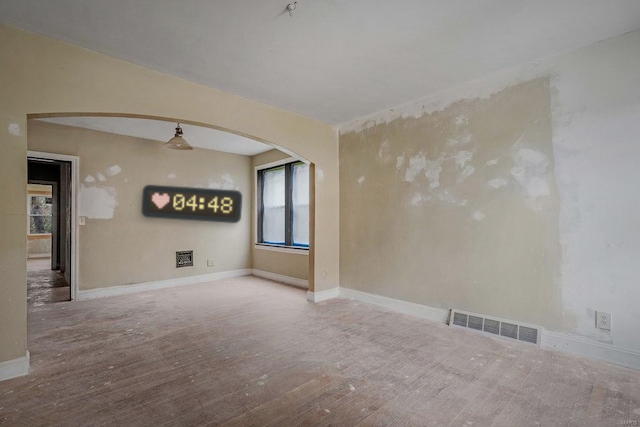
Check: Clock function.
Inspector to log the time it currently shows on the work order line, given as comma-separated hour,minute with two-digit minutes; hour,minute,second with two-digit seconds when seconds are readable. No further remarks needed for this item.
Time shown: 4,48
